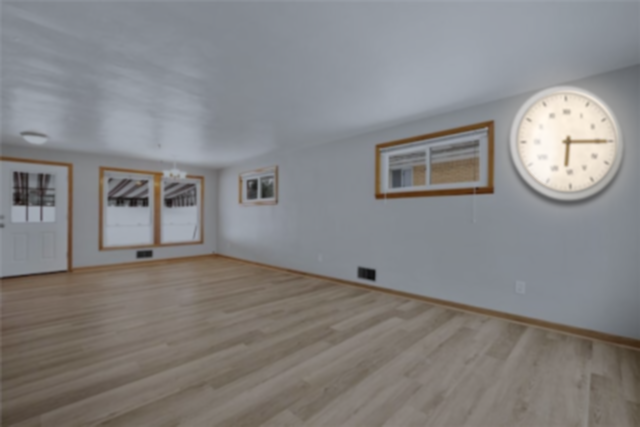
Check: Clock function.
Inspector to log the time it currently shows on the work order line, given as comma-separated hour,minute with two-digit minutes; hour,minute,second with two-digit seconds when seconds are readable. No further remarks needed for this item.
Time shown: 6,15
